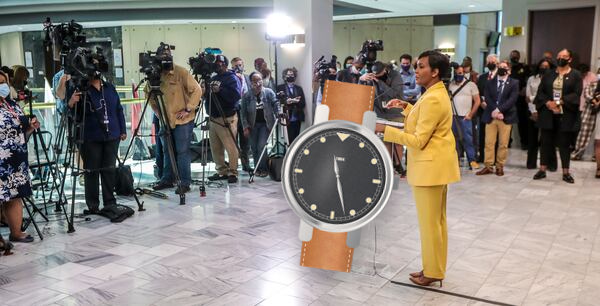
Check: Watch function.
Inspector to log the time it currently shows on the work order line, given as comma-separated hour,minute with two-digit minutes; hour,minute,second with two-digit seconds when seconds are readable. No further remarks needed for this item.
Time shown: 11,27
